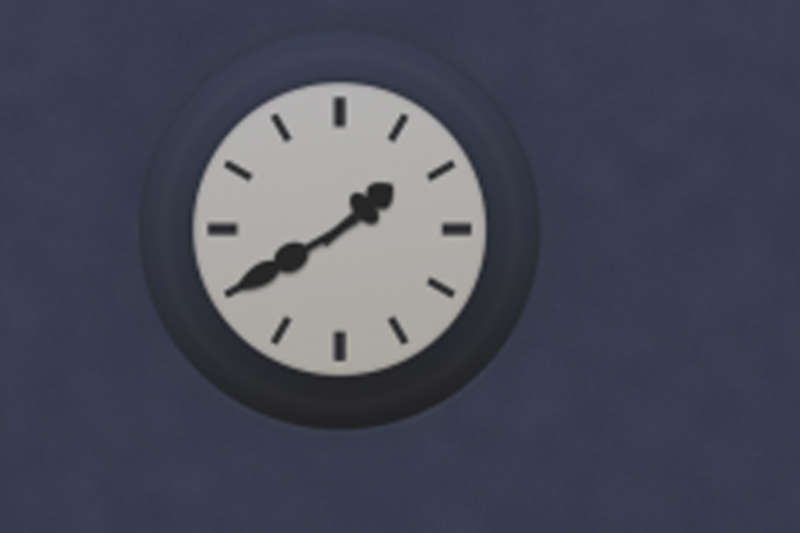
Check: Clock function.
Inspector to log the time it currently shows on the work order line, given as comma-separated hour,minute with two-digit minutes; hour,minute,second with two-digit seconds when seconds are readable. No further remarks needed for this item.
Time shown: 1,40
